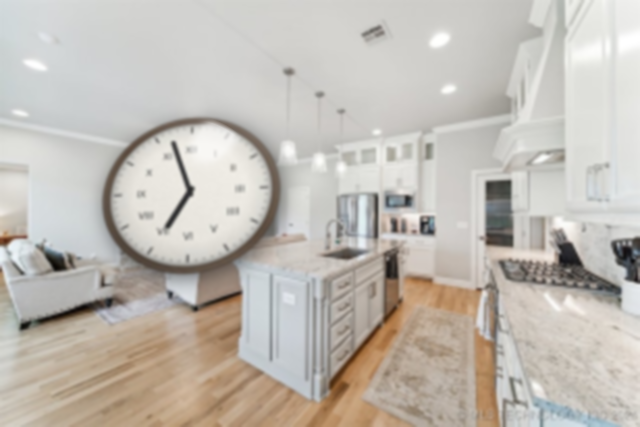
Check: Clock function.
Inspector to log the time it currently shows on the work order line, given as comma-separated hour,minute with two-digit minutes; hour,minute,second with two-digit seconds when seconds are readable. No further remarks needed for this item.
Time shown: 6,57
